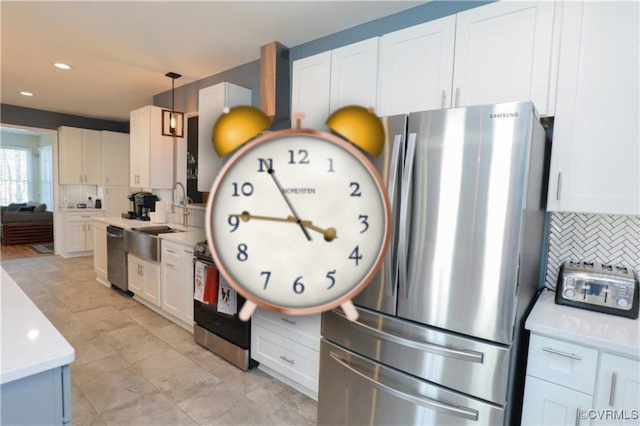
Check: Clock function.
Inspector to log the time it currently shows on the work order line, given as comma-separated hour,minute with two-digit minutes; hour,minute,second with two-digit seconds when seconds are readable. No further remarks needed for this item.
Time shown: 3,45,55
